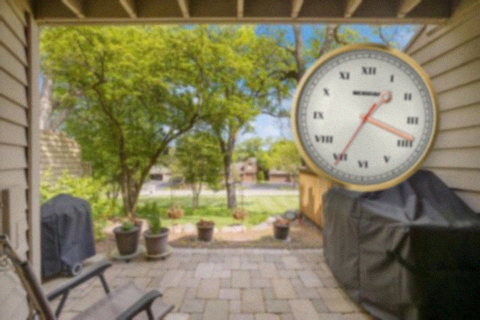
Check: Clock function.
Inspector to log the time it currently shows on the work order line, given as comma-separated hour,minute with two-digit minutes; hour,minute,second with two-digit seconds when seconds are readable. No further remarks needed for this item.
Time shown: 1,18,35
